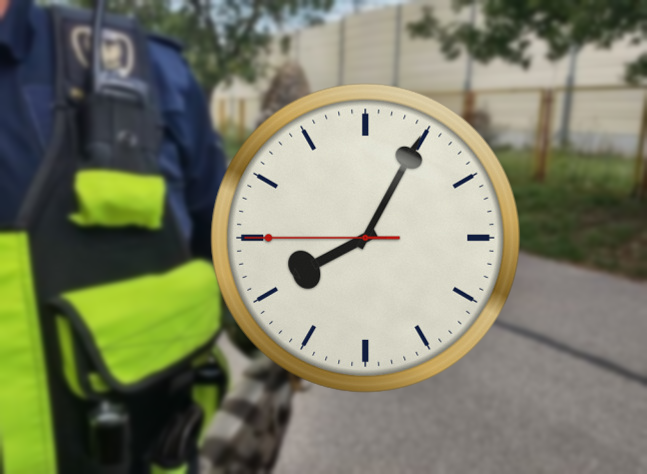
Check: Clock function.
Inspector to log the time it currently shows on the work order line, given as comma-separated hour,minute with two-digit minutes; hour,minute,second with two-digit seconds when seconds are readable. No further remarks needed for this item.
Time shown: 8,04,45
